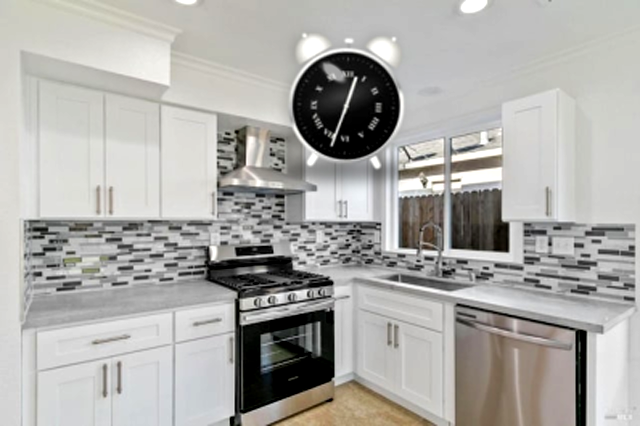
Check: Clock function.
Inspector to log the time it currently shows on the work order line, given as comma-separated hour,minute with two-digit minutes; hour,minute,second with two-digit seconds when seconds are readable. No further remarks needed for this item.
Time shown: 12,33
